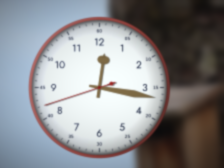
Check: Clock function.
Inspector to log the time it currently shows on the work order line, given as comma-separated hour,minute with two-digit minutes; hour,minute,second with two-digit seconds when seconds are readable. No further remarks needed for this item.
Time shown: 12,16,42
